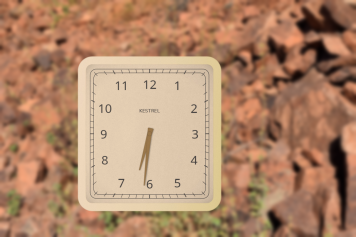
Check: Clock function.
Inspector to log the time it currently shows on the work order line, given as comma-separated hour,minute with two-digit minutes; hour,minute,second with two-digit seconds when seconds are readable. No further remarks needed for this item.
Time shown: 6,31
